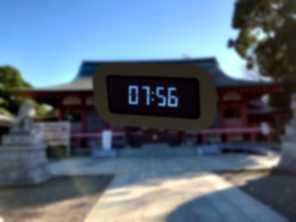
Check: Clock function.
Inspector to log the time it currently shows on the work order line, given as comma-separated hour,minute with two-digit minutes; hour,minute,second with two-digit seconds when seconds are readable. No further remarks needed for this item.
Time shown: 7,56
